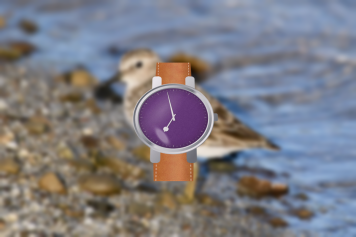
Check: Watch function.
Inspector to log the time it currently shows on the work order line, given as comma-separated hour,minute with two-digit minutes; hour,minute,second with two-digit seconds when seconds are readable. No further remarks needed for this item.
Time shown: 6,58
